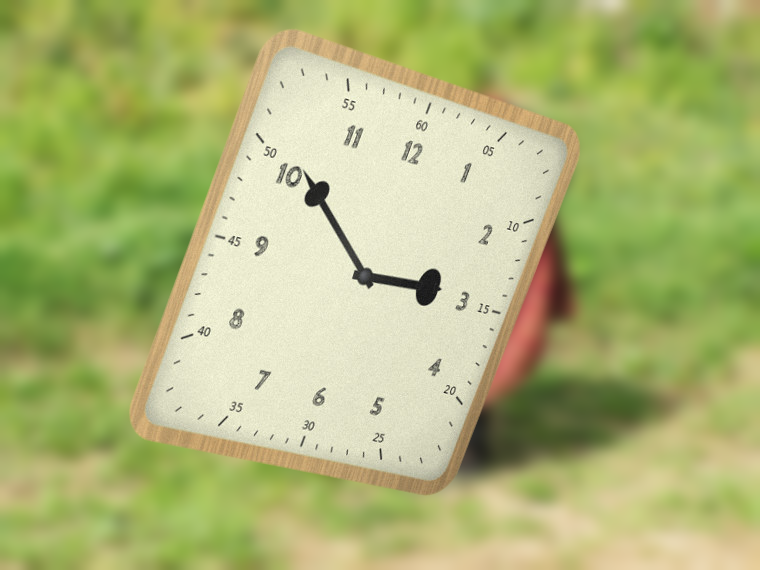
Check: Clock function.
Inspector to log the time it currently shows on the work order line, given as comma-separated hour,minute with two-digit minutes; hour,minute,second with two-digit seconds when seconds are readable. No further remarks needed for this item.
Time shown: 2,51
